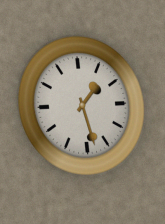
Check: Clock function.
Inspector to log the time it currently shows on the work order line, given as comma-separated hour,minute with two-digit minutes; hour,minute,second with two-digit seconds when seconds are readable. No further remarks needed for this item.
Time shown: 1,28
